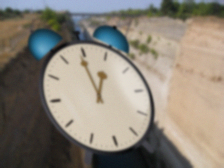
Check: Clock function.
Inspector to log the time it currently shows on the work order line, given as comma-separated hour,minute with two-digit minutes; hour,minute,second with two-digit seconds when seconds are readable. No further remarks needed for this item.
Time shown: 12,59
